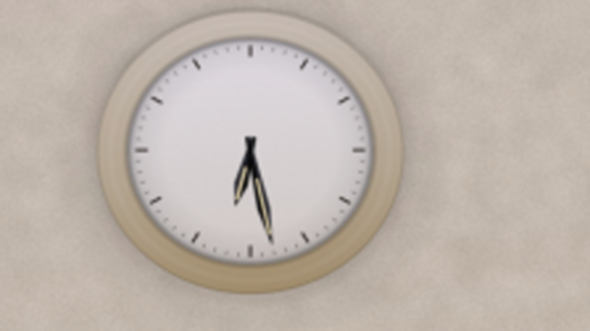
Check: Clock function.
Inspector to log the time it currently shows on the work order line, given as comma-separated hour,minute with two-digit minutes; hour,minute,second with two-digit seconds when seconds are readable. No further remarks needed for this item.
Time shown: 6,28
